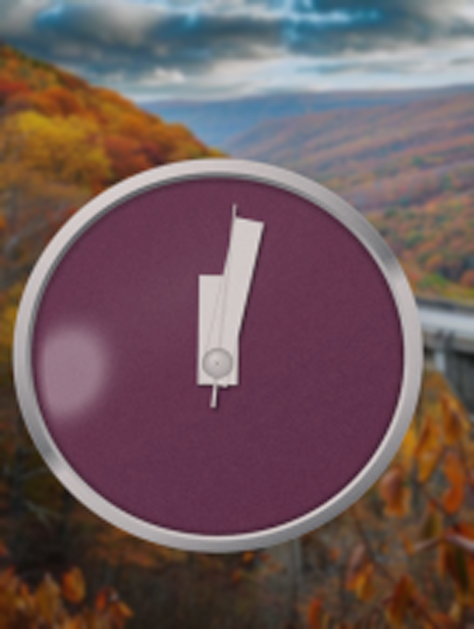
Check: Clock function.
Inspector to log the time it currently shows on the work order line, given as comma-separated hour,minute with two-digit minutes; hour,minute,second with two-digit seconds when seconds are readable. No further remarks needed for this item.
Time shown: 12,02,01
